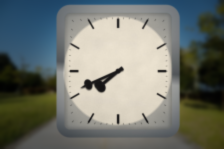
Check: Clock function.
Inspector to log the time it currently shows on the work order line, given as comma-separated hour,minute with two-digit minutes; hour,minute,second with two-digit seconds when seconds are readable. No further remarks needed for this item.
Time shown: 7,41
